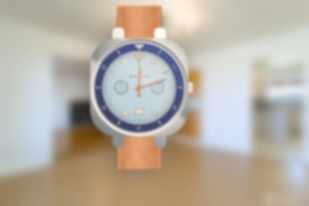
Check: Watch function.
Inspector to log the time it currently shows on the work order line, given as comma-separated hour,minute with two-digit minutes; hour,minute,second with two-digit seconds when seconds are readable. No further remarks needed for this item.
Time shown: 12,12
